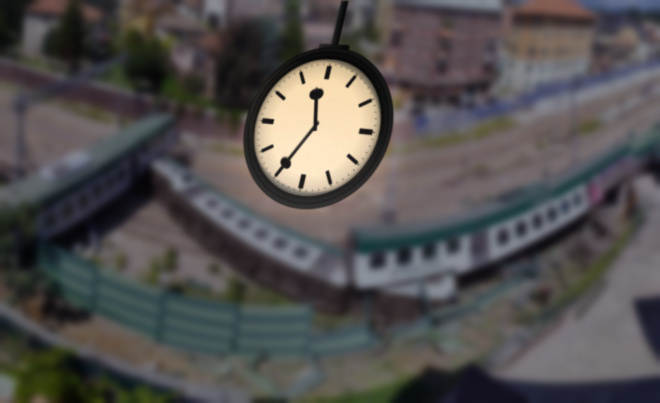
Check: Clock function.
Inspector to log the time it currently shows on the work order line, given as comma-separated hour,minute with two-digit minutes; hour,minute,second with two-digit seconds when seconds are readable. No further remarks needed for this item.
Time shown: 11,35
